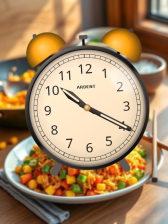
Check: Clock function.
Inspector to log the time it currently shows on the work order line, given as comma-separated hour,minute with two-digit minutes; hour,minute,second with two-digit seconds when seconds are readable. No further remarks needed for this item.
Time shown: 10,20
